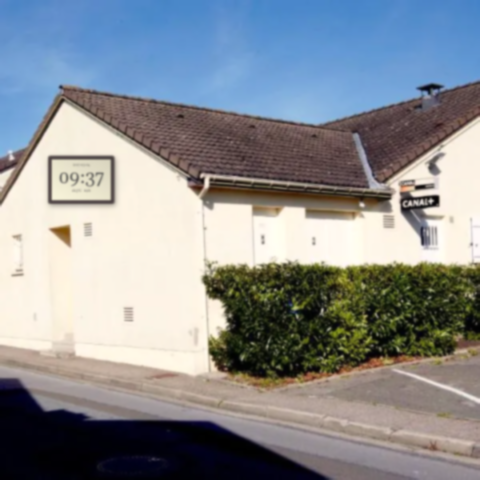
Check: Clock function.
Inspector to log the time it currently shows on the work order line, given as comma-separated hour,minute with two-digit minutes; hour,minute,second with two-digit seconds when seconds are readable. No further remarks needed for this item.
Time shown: 9,37
